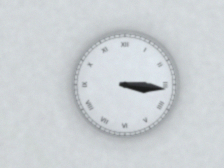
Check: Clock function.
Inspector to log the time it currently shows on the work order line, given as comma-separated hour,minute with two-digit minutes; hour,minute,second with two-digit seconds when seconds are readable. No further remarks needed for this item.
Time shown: 3,16
